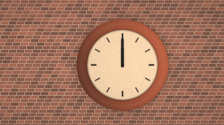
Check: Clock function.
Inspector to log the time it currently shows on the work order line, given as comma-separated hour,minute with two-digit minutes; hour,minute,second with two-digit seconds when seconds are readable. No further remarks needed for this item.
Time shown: 12,00
